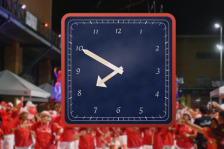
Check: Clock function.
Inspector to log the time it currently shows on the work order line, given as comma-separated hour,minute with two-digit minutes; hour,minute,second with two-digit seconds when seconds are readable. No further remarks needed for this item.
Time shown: 7,50
